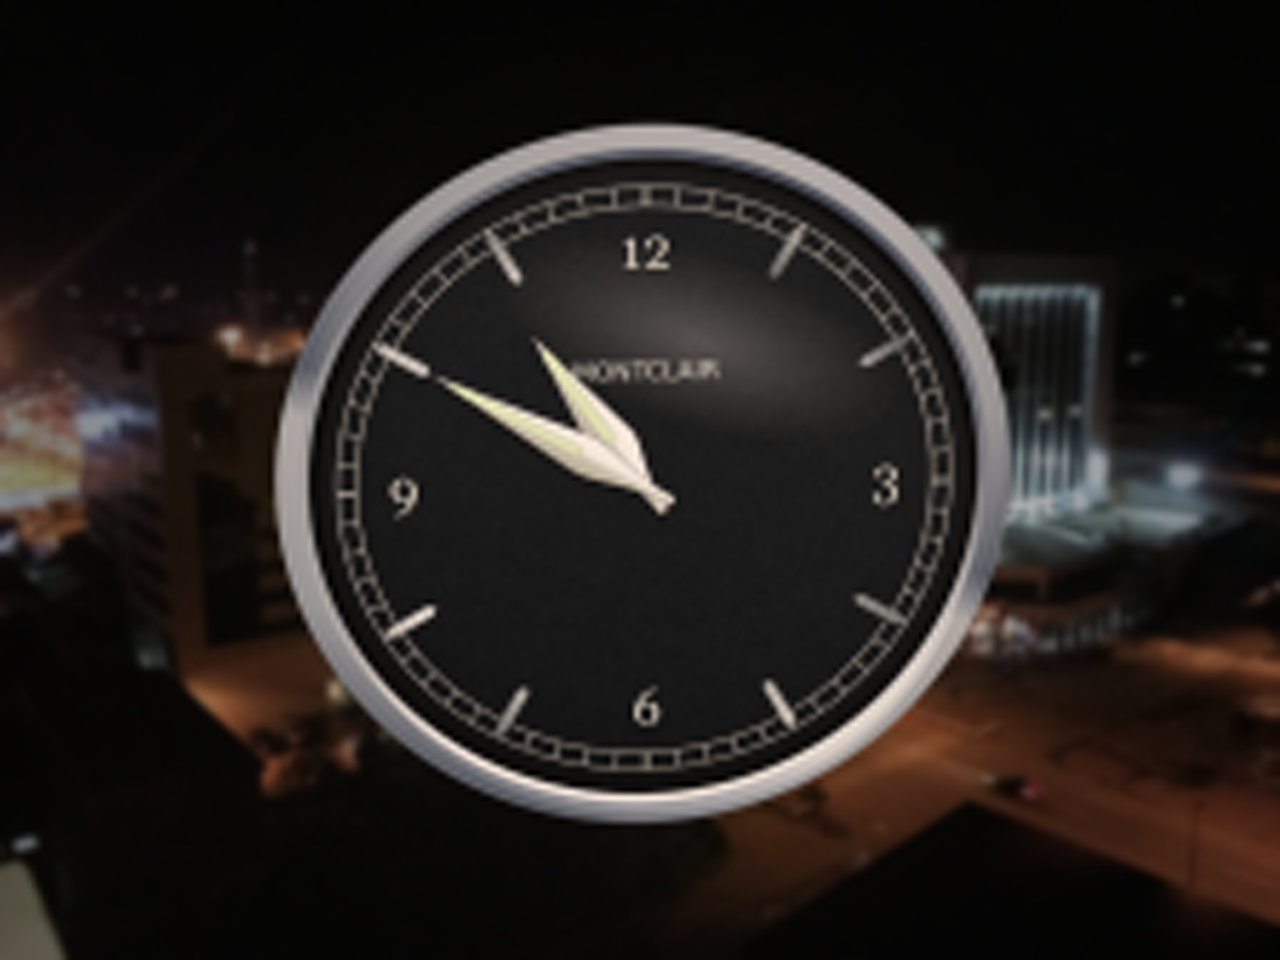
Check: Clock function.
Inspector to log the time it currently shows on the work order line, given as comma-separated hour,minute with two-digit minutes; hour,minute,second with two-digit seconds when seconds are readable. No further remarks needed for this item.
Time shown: 10,50
